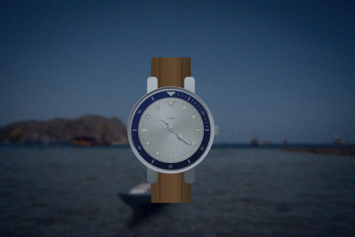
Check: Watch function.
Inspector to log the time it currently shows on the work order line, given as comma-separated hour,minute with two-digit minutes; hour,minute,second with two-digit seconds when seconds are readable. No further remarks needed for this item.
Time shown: 10,21
